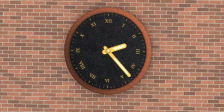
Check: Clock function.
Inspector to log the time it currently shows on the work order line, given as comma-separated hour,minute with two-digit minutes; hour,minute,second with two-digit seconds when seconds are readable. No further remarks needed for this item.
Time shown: 2,23
